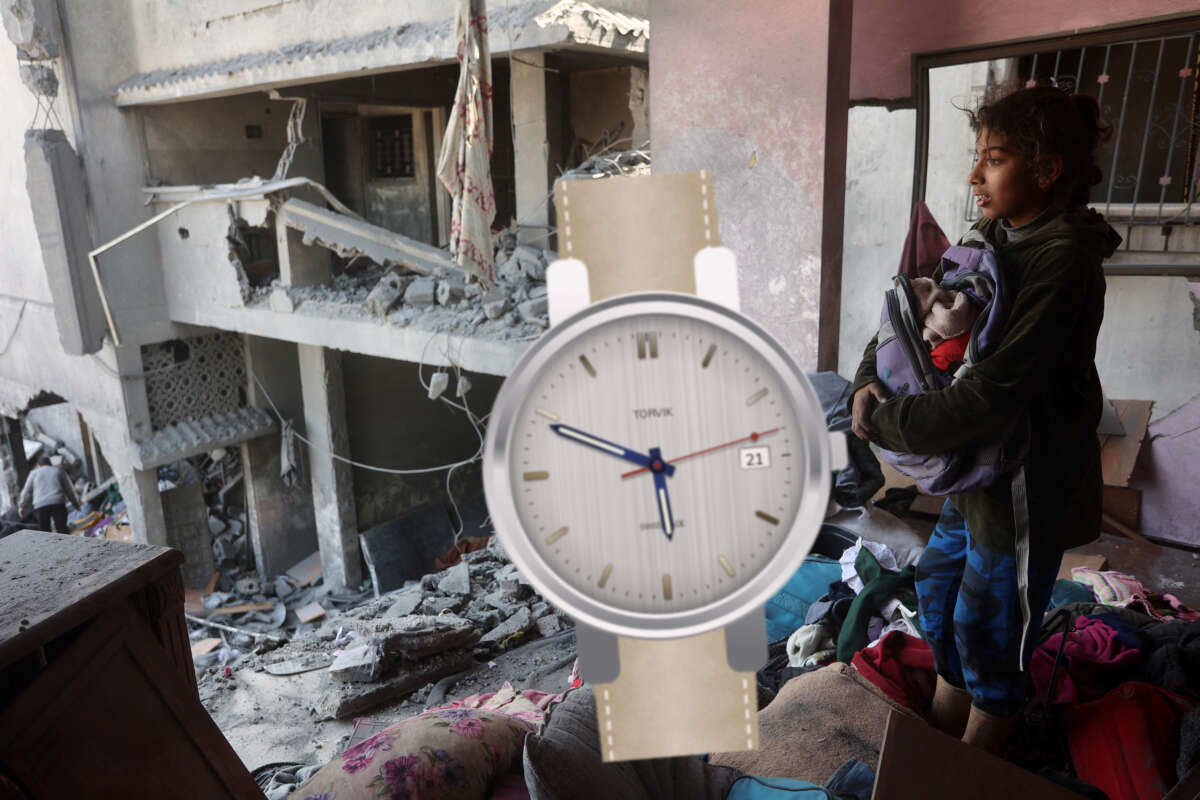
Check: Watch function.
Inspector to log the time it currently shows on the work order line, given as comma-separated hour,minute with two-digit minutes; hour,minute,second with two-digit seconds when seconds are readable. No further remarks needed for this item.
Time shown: 5,49,13
